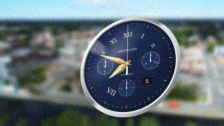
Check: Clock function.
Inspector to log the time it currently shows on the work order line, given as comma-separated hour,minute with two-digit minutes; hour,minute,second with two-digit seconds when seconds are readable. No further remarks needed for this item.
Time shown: 7,49
